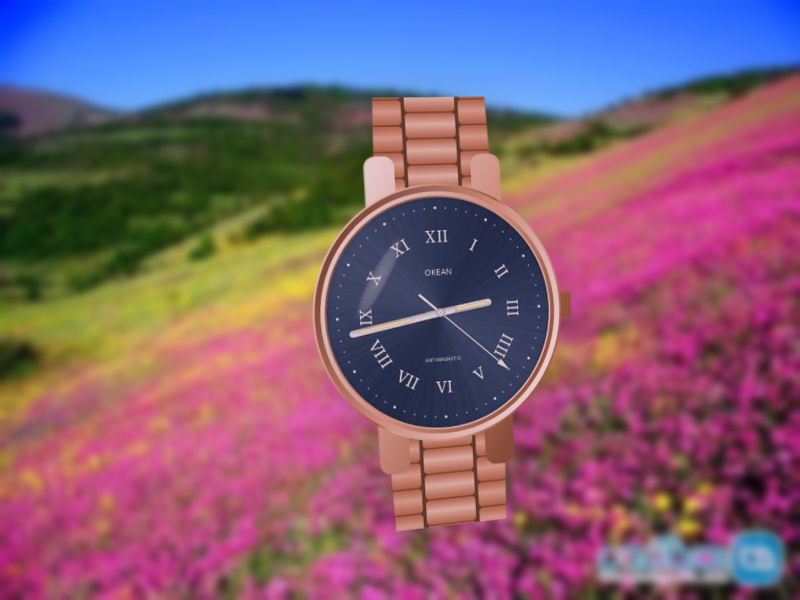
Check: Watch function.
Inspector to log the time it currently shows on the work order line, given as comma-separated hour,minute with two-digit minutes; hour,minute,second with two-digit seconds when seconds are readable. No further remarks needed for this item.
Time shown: 2,43,22
